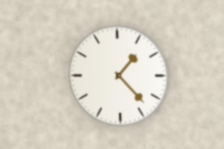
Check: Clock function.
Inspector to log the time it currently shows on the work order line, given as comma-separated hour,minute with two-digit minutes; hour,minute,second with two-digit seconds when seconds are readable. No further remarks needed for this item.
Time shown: 1,23
